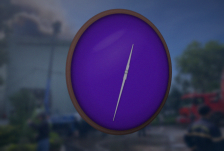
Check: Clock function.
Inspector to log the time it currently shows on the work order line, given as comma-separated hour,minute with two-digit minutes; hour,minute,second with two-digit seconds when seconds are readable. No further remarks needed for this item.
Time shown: 12,33
